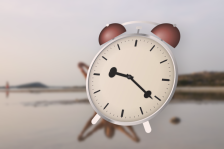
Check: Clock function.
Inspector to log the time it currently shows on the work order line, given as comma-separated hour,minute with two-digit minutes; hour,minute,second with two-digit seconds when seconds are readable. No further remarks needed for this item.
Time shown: 9,21
